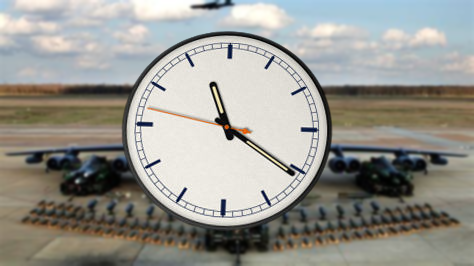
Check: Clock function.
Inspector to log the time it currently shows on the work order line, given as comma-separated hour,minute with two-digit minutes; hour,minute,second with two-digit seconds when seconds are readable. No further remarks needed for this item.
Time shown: 11,20,47
